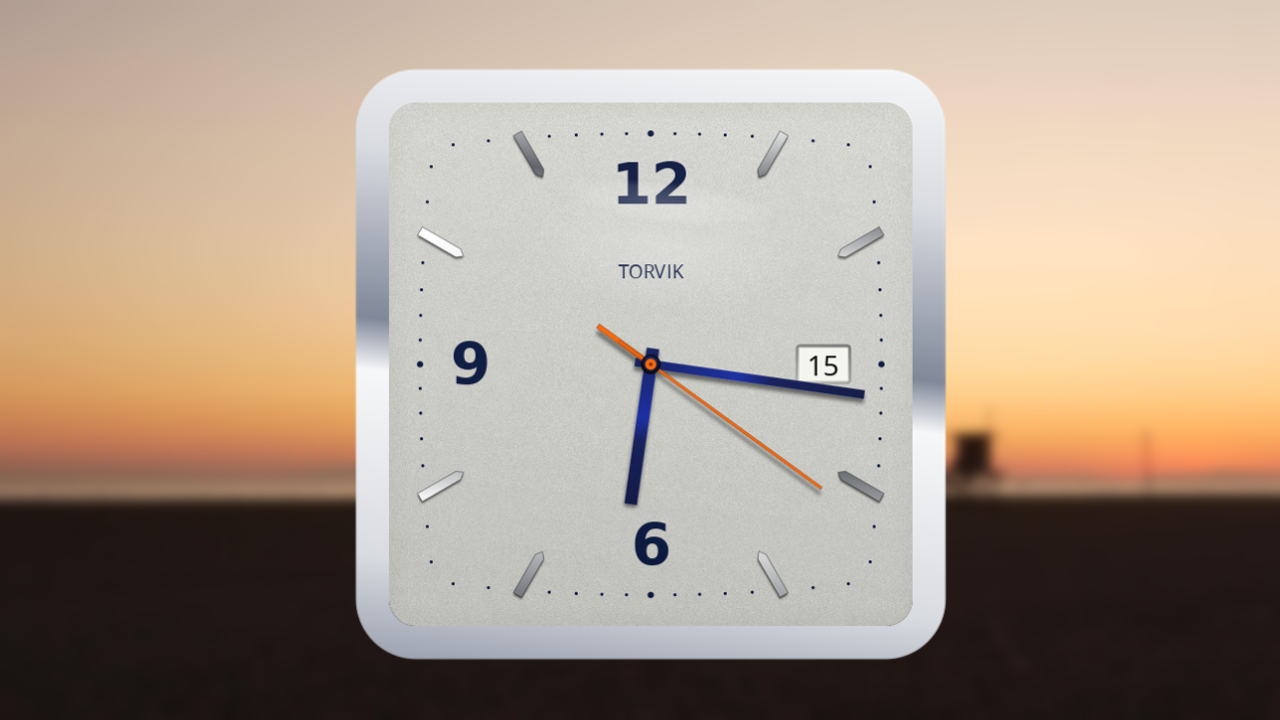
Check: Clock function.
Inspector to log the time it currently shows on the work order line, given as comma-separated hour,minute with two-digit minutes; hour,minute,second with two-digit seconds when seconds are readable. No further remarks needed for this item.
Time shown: 6,16,21
